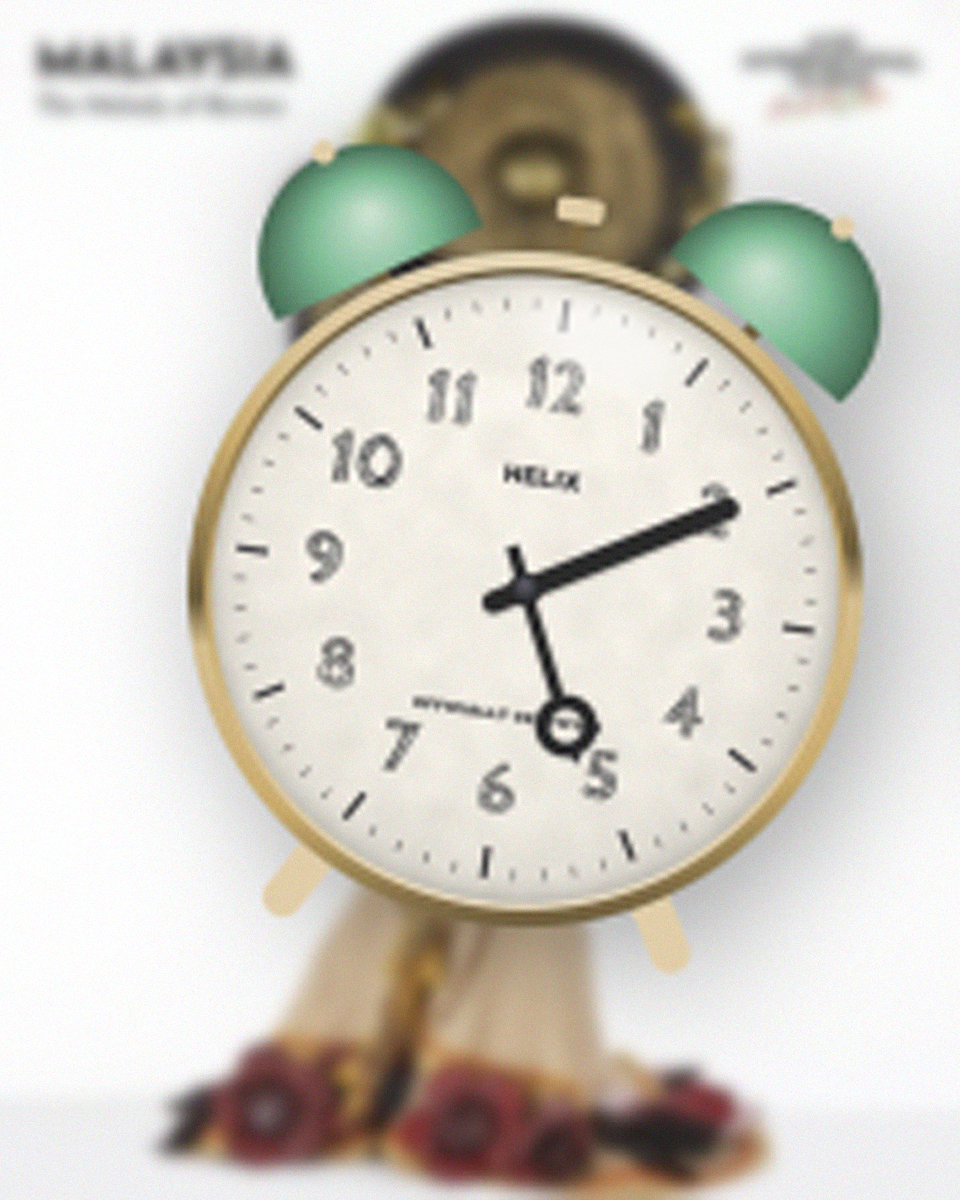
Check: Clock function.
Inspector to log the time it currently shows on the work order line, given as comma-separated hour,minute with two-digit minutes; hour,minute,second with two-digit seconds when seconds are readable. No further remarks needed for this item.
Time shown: 5,10
